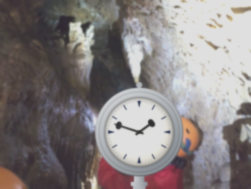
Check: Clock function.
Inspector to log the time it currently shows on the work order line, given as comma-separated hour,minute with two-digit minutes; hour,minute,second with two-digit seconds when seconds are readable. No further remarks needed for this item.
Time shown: 1,48
